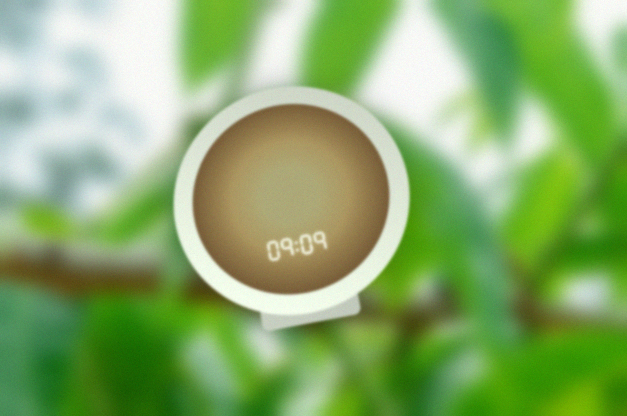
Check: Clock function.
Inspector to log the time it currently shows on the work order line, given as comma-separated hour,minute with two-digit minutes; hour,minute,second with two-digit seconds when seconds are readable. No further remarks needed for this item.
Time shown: 9,09
